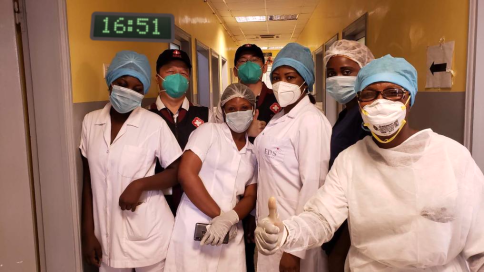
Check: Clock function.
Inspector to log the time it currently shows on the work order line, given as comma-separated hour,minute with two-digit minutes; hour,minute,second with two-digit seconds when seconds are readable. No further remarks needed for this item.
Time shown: 16,51
